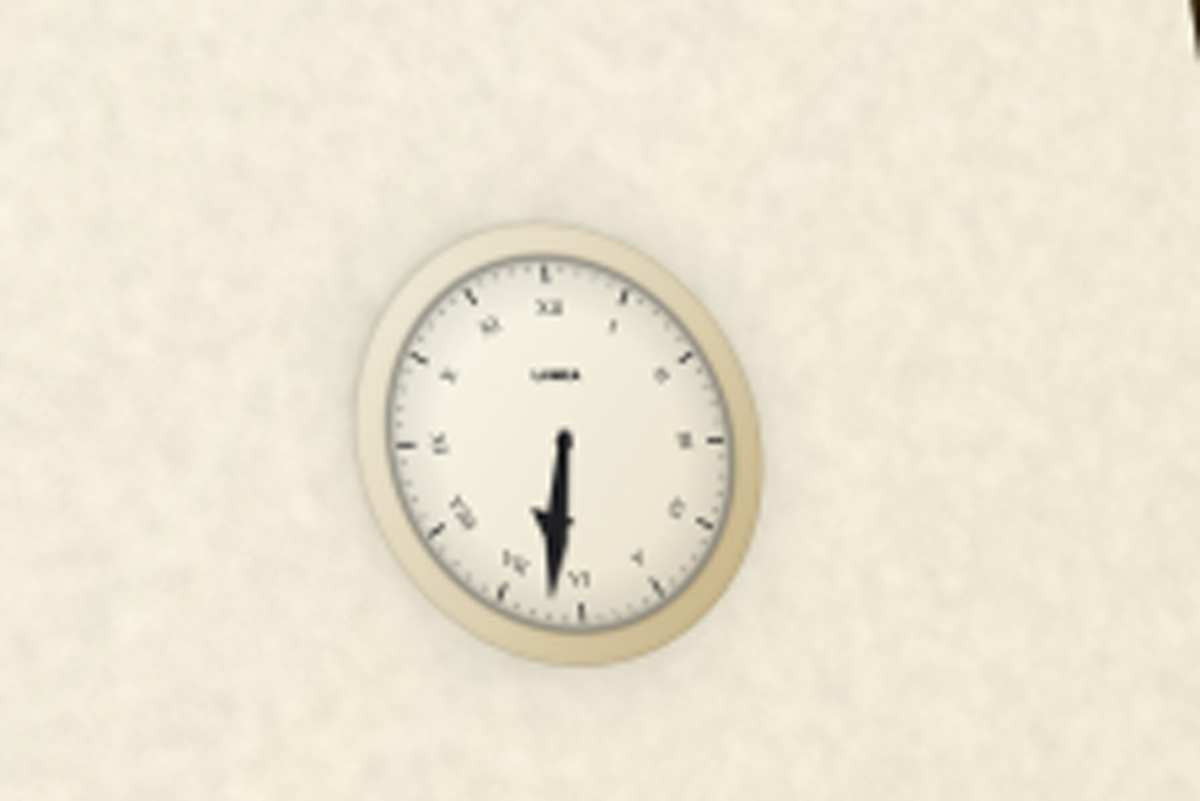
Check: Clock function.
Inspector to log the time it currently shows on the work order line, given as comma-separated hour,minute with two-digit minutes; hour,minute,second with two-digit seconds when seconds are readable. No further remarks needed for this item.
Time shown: 6,32
